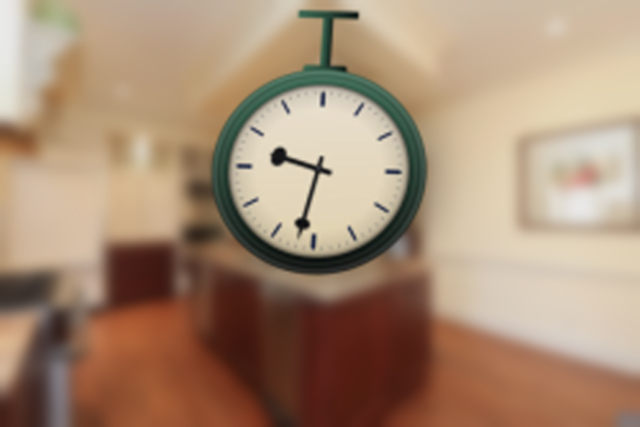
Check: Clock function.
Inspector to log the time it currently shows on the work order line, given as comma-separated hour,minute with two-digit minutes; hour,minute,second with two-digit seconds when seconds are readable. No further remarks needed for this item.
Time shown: 9,32
